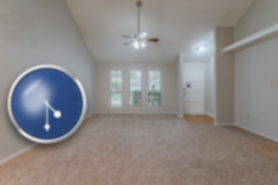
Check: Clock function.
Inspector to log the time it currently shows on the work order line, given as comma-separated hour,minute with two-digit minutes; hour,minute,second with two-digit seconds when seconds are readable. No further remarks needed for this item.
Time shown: 4,30
